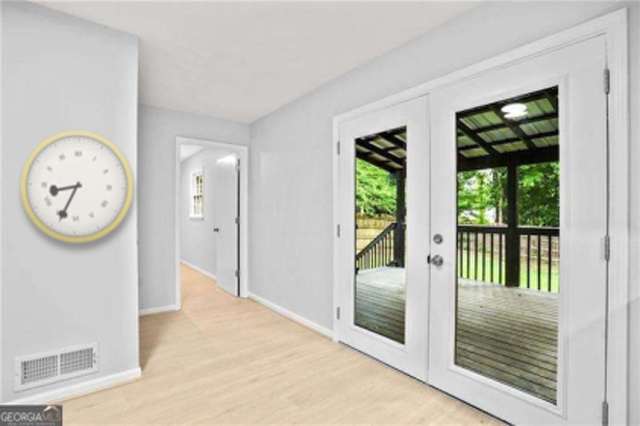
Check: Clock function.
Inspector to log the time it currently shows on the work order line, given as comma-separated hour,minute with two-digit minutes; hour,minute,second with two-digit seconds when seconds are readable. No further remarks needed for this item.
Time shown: 8,34
